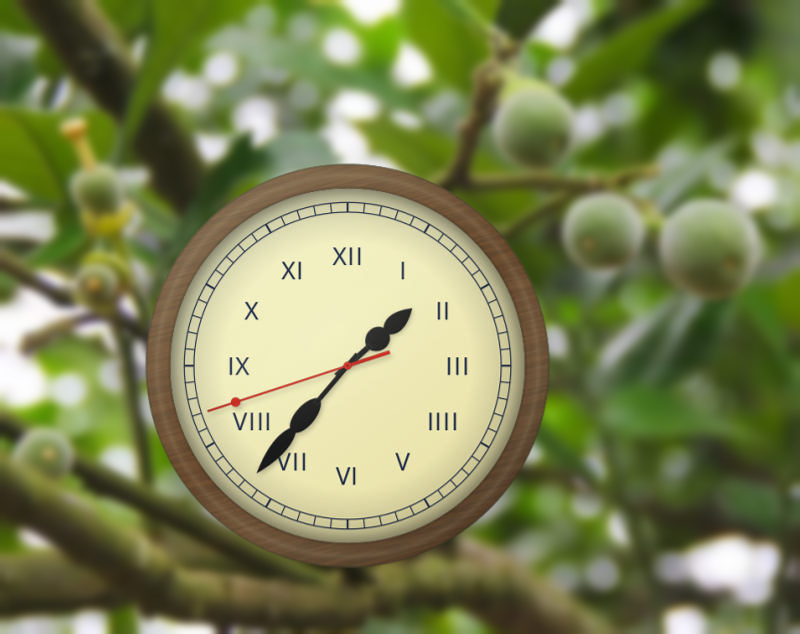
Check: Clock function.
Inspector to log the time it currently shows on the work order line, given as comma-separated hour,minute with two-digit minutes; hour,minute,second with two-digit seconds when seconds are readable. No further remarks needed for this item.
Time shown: 1,36,42
